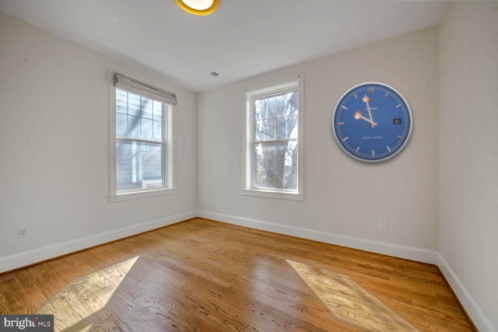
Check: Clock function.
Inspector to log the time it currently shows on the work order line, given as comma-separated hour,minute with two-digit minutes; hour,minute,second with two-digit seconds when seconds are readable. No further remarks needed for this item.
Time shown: 9,58
